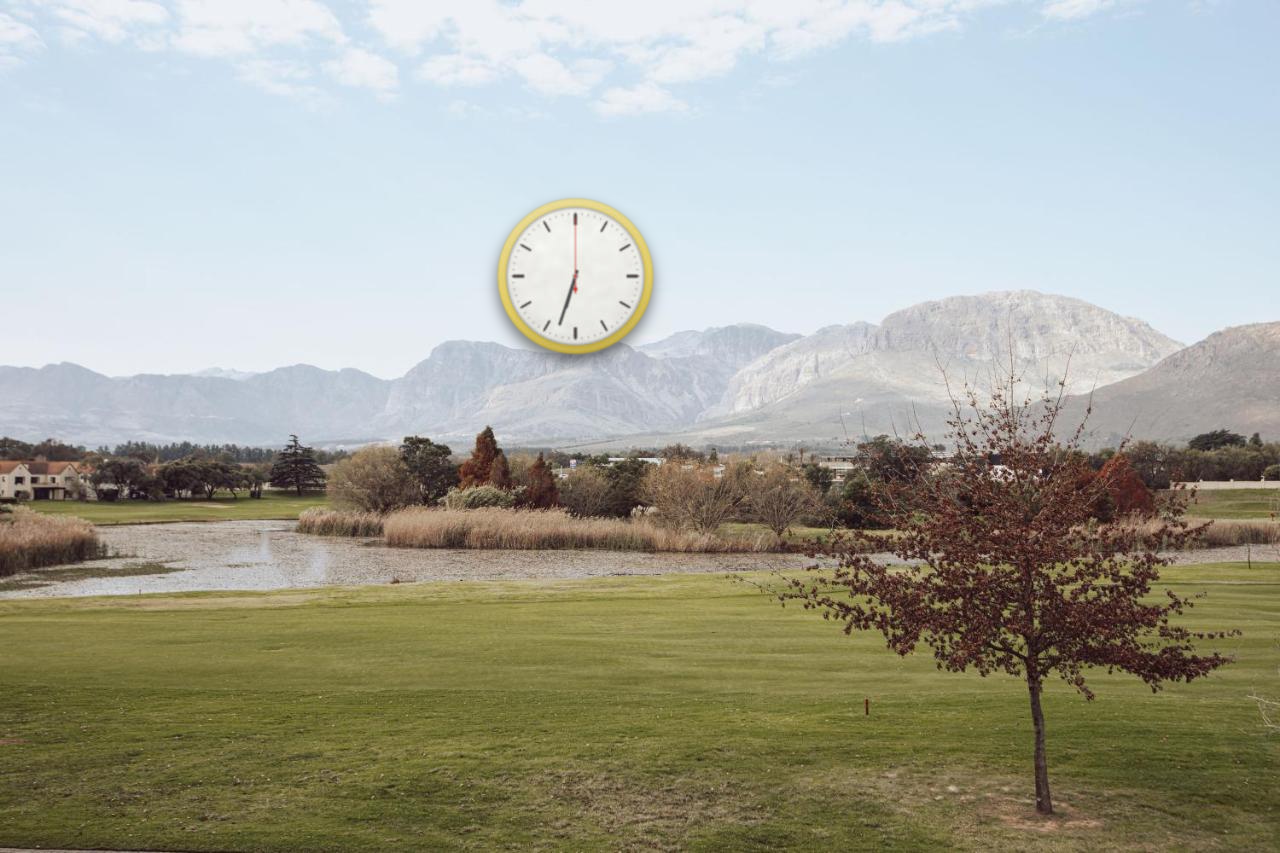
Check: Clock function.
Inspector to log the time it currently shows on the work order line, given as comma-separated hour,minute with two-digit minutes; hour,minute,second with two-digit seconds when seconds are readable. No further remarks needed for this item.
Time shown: 6,33,00
